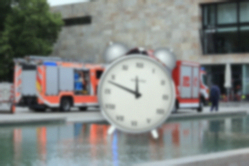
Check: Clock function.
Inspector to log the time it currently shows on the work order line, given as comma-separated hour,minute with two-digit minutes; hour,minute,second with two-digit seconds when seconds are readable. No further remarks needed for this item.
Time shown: 11,48
